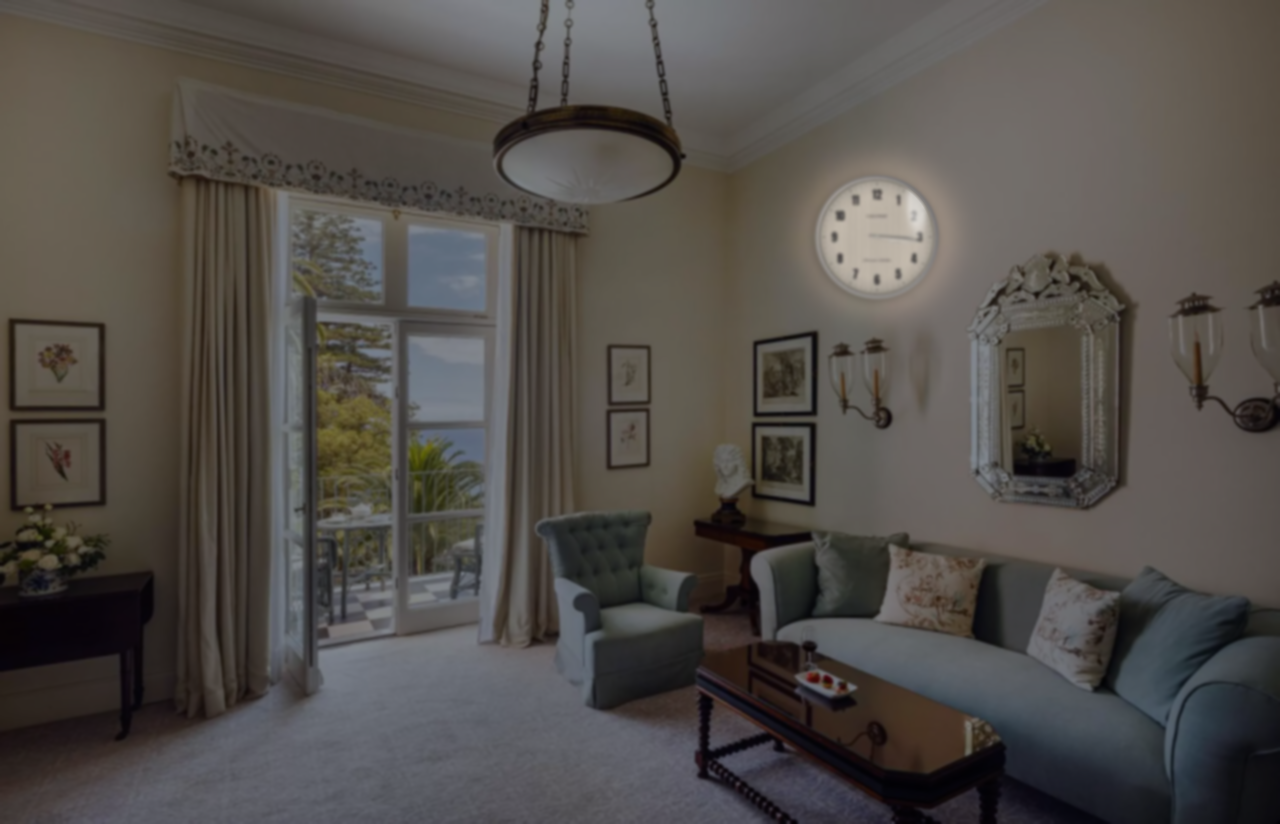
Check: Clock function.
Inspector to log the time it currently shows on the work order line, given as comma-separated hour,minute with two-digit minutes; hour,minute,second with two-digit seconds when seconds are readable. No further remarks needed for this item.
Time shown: 3,16
